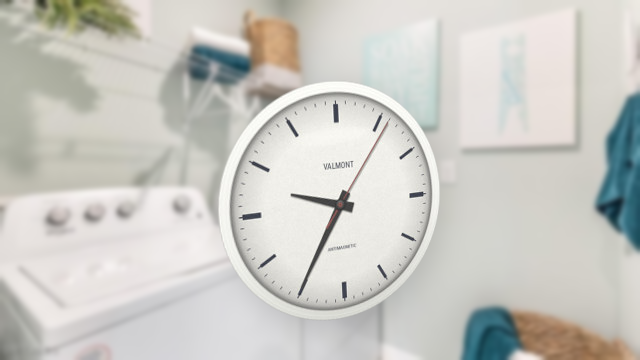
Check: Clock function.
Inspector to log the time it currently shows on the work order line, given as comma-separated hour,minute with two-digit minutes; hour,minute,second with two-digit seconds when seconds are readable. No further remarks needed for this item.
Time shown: 9,35,06
